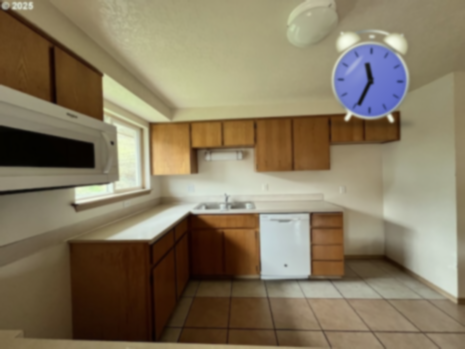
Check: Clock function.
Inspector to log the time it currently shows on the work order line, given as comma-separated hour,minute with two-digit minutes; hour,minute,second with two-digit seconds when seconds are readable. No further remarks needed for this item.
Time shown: 11,34
